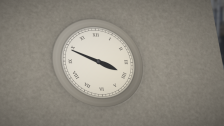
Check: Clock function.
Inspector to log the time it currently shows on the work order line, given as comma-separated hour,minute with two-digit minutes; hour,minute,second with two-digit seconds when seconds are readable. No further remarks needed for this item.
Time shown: 3,49
